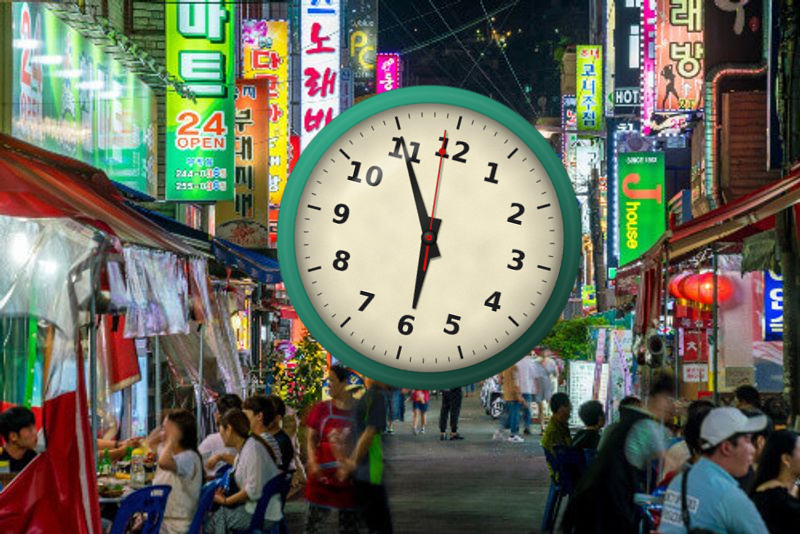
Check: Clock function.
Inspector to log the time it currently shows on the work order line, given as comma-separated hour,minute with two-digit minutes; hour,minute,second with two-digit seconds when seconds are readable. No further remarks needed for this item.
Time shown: 5,54,59
